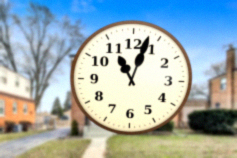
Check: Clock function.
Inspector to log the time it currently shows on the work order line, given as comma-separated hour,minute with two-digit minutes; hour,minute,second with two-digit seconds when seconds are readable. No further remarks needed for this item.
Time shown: 11,03
